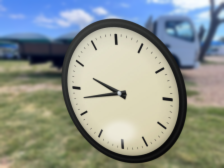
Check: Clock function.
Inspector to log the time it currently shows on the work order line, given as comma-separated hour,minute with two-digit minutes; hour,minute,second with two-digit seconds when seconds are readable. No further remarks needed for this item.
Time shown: 9,43
